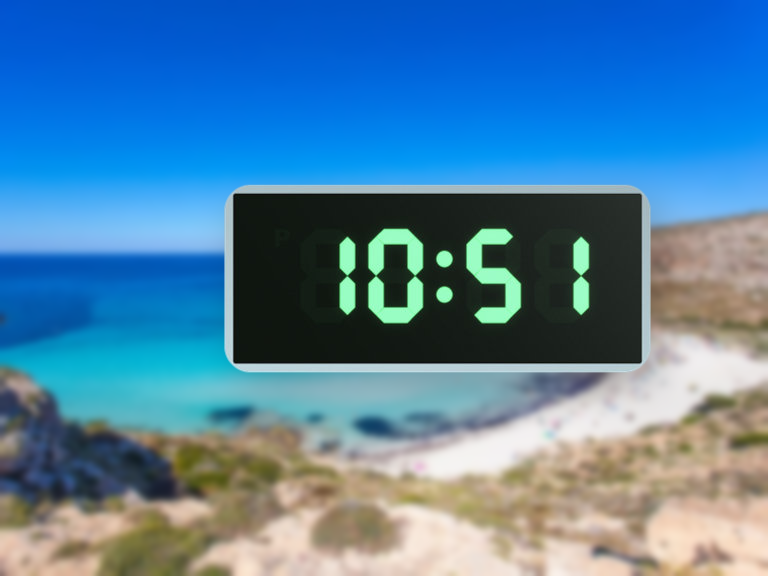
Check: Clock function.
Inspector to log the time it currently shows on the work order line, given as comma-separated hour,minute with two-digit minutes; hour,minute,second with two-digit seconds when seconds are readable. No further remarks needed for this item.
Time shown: 10,51
